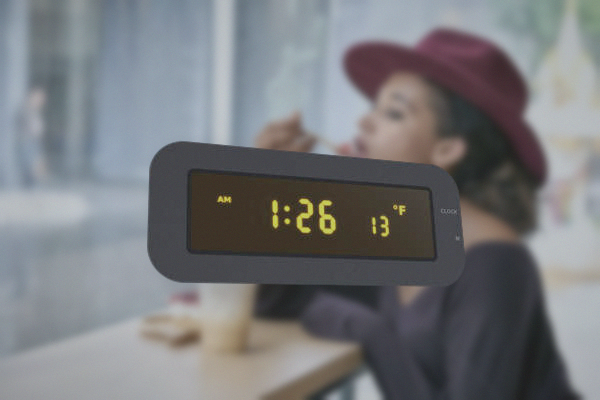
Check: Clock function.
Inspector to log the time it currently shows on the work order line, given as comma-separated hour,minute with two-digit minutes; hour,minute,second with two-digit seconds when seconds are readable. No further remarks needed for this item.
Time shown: 1,26
